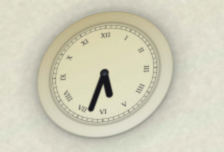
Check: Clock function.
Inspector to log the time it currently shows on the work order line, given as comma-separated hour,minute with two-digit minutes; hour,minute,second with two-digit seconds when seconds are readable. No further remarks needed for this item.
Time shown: 5,33
